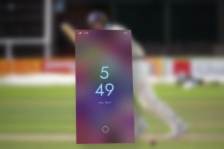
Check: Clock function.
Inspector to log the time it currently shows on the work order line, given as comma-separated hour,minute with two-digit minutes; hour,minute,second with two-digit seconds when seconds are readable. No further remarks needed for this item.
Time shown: 5,49
